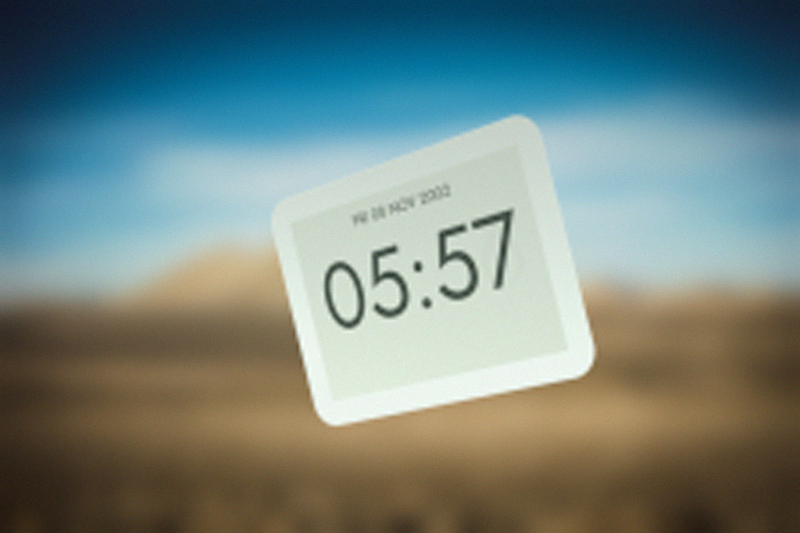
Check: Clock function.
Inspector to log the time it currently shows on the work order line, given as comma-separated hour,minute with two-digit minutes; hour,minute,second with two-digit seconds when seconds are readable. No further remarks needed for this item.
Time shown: 5,57
